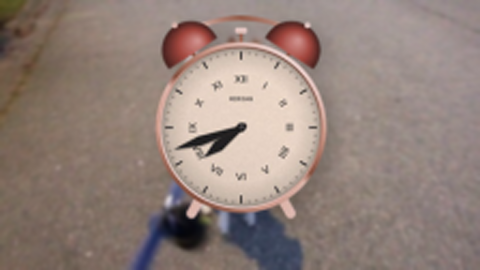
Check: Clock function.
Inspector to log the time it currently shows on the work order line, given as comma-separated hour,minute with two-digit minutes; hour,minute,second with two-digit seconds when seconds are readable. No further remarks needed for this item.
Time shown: 7,42
